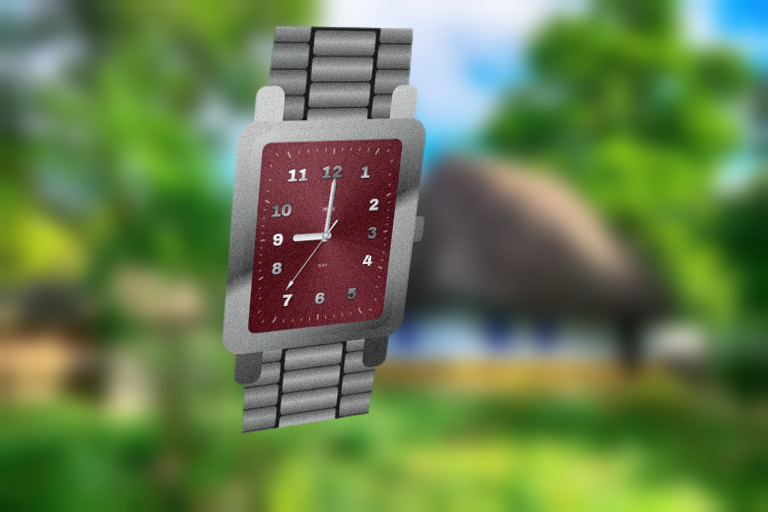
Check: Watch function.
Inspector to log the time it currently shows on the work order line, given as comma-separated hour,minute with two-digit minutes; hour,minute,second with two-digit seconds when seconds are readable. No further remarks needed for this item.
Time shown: 9,00,36
